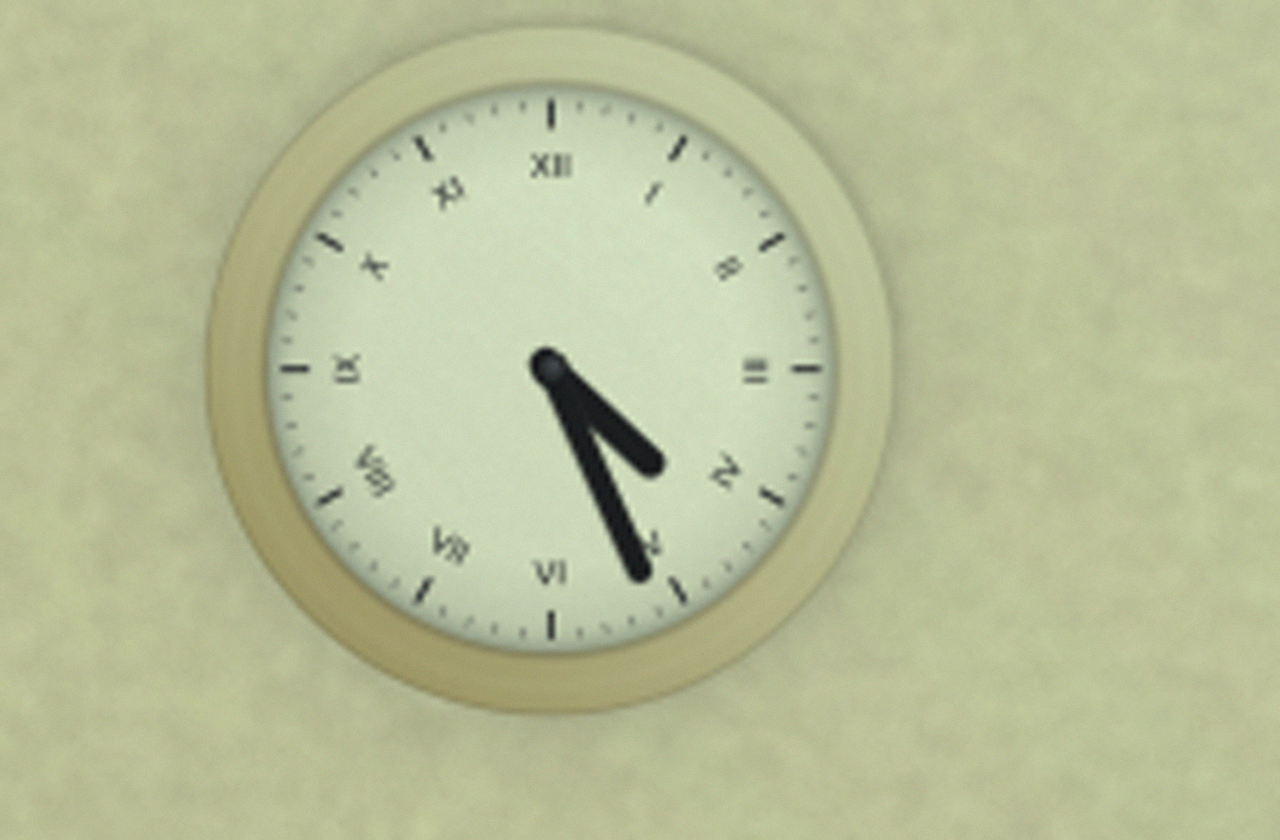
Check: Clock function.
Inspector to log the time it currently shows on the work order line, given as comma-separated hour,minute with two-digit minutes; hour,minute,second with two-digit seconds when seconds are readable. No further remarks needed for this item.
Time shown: 4,26
